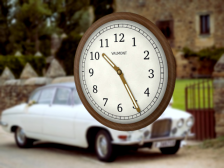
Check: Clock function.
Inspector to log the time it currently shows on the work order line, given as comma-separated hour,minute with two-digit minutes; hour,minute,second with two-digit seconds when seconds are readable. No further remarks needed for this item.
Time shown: 10,25
